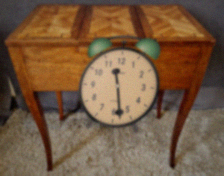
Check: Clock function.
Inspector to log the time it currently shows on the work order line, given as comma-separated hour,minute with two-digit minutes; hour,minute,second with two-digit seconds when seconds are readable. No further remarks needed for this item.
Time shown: 11,28
